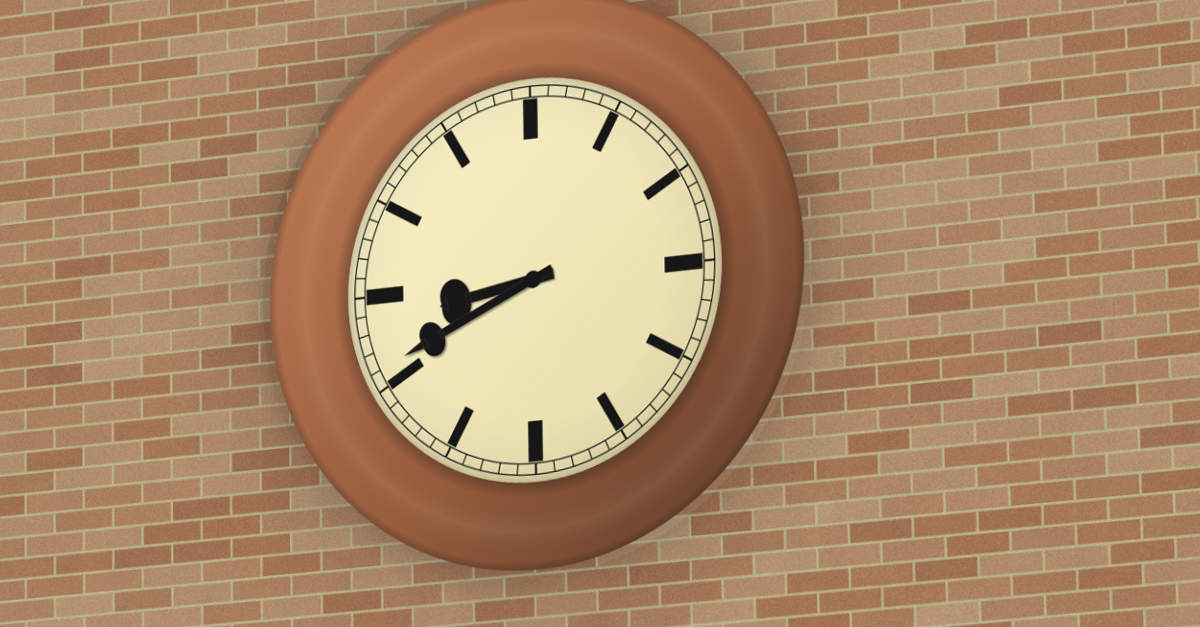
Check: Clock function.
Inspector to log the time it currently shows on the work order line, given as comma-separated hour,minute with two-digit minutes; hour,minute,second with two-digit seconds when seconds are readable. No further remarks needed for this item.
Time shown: 8,41
